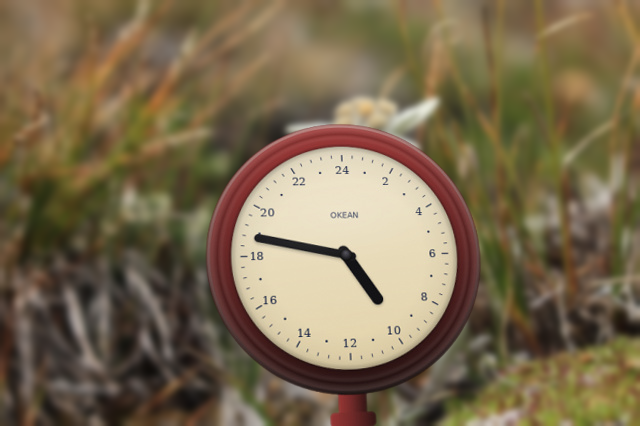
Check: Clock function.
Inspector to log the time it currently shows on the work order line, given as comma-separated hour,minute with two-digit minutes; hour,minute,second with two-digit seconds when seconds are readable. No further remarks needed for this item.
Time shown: 9,47
